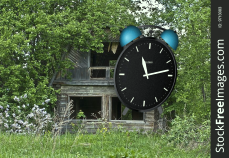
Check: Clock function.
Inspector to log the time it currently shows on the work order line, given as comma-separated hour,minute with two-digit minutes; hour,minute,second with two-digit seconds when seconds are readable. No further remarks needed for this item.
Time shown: 11,13
